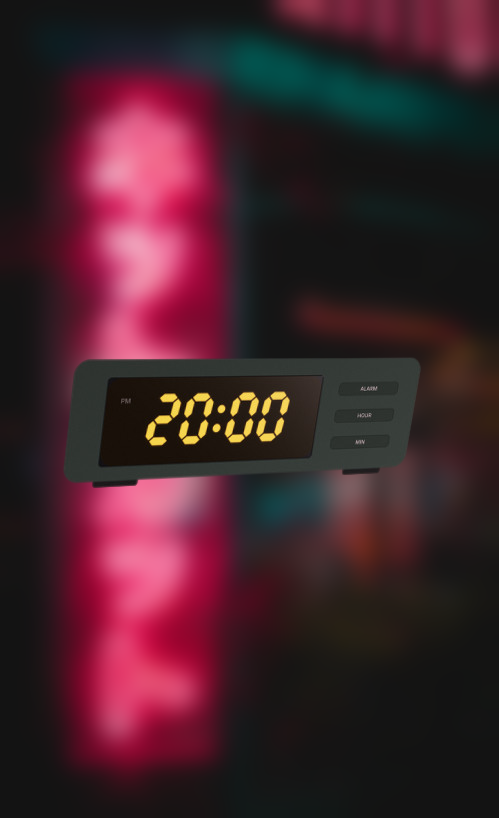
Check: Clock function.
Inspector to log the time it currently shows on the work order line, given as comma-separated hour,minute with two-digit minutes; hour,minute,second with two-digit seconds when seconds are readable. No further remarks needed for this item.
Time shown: 20,00
